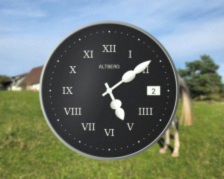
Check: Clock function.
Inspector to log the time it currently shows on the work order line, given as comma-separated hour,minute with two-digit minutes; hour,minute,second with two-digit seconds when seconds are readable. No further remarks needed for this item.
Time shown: 5,09
